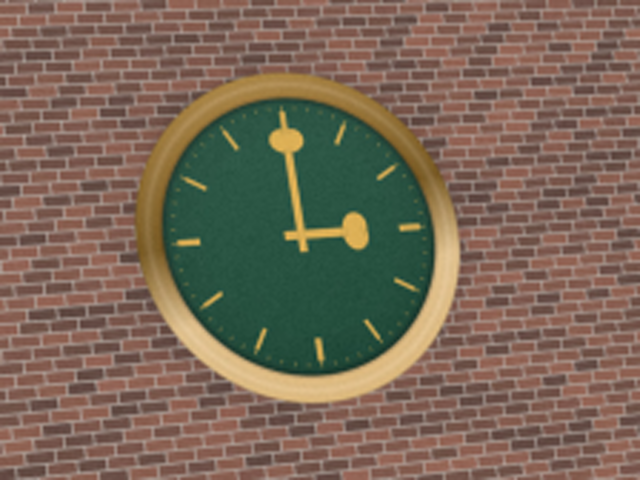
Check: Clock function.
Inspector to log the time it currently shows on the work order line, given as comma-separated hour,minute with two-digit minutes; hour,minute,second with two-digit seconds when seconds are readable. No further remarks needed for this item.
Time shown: 3,00
